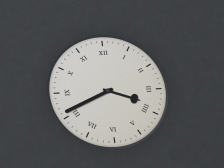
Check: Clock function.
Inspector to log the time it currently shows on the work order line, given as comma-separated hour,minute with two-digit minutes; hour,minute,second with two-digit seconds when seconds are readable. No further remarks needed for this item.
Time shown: 3,41
